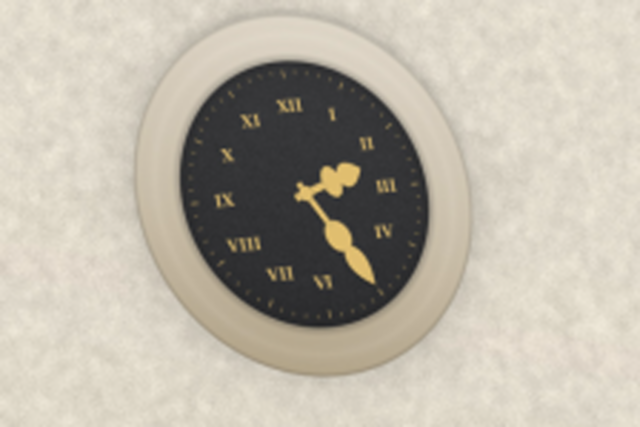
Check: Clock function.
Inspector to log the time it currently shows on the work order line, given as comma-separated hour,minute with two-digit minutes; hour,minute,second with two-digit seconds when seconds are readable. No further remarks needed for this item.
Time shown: 2,25
